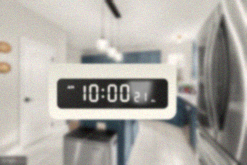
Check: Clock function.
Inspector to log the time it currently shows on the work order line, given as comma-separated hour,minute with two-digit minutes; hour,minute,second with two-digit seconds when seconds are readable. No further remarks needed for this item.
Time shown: 10,00
